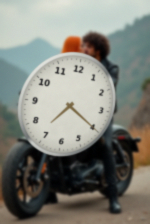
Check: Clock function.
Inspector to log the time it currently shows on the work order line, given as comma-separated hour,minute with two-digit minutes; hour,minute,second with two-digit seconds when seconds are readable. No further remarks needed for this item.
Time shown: 7,20
